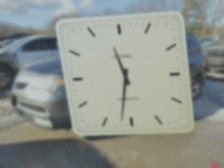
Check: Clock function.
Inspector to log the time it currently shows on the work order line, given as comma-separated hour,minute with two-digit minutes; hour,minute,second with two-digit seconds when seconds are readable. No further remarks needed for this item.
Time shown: 11,32
